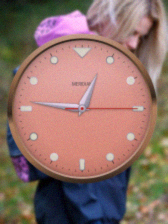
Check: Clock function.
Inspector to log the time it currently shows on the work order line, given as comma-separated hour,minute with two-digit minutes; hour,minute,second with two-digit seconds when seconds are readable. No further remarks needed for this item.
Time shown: 12,46,15
